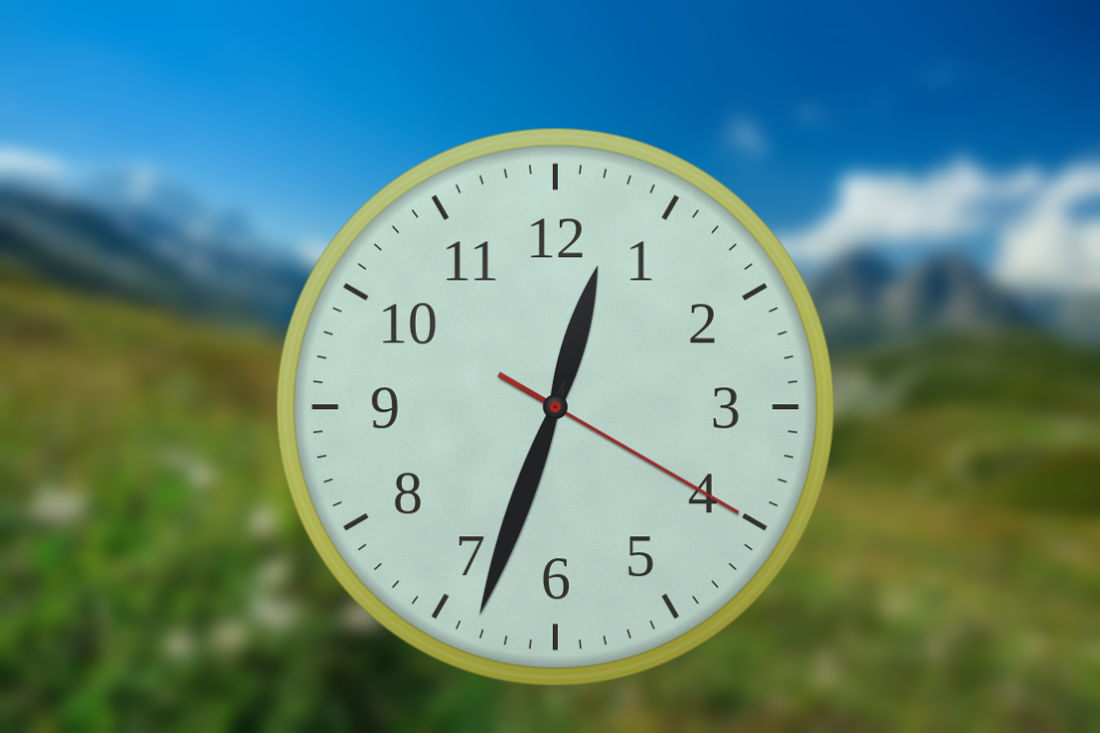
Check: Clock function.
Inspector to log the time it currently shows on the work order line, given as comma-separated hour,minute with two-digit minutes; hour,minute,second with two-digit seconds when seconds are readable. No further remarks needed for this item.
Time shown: 12,33,20
